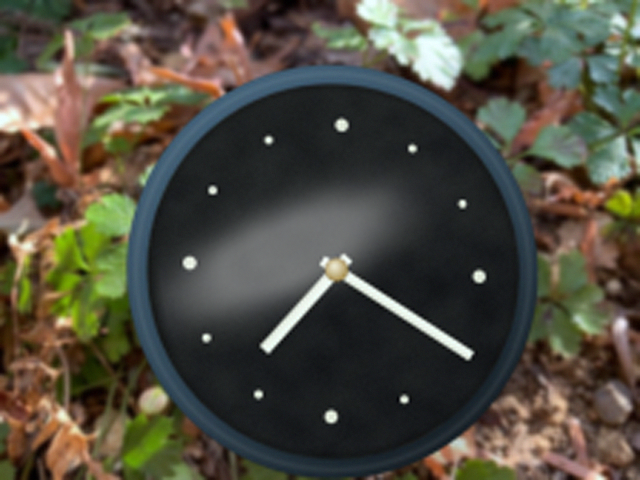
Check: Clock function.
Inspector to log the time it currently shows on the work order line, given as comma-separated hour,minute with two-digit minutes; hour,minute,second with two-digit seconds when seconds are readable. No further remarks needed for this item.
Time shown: 7,20
